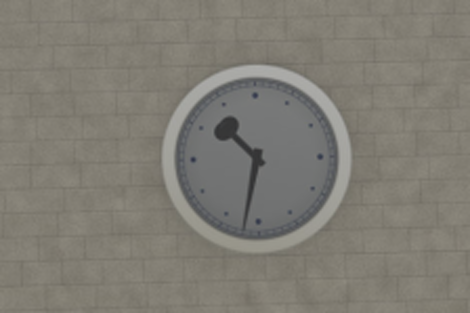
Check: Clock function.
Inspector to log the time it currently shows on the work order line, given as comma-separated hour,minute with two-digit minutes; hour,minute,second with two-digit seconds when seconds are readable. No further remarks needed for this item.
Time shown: 10,32
